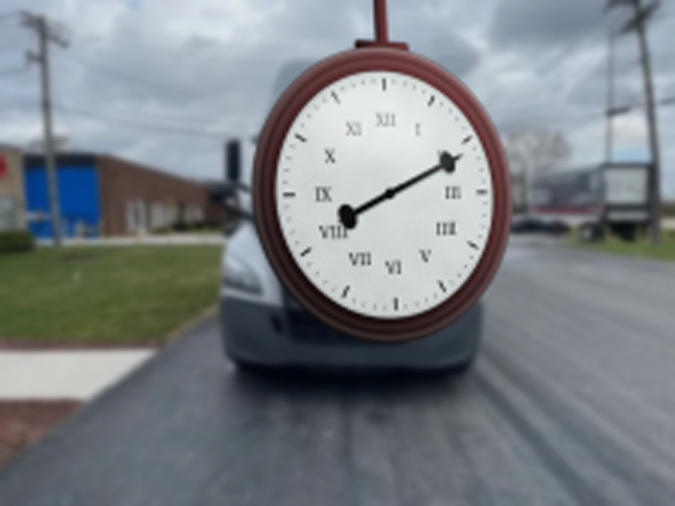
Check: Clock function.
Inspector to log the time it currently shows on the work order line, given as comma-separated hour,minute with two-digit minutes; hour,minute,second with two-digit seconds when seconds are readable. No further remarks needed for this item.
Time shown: 8,11
